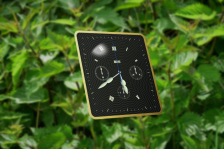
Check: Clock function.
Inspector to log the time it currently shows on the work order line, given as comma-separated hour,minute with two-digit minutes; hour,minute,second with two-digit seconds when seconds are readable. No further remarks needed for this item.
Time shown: 5,40
